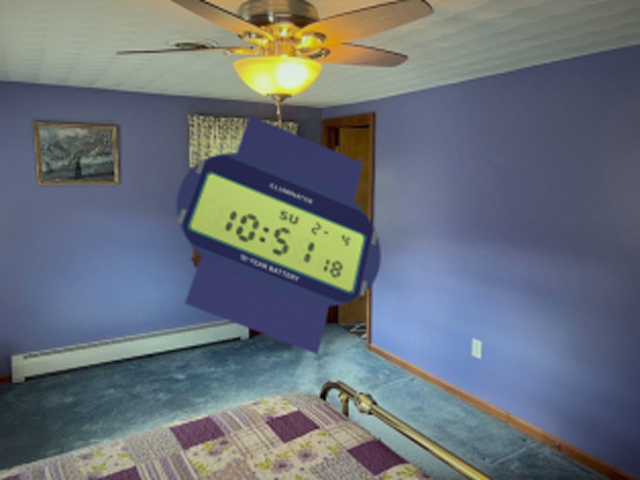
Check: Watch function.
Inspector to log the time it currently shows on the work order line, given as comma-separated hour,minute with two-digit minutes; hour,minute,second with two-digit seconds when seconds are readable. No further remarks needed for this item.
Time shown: 10,51,18
